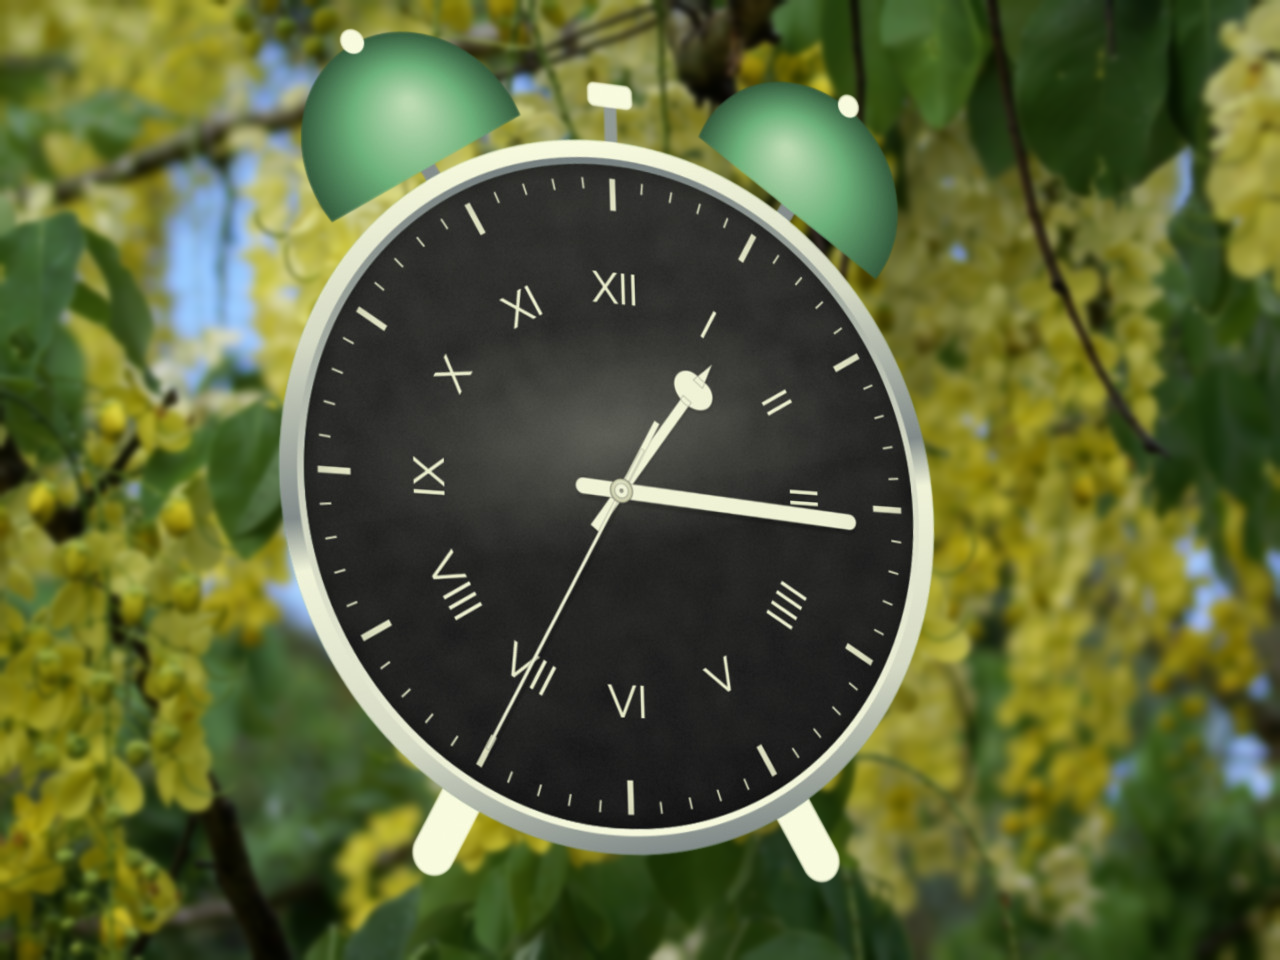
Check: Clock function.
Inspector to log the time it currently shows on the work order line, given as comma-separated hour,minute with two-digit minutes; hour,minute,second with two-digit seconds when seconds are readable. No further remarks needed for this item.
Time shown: 1,15,35
